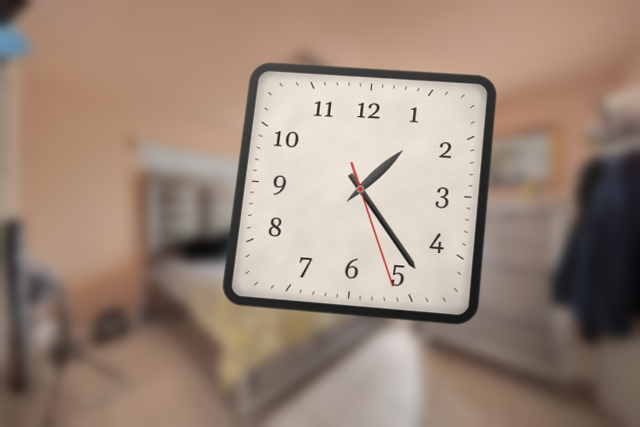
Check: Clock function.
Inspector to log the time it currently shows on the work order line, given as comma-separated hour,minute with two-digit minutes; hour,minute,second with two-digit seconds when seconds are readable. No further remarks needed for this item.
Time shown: 1,23,26
